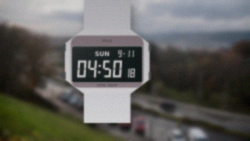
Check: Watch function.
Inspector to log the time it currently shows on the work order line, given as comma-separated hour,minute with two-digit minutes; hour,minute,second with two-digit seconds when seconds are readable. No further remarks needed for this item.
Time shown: 4,50
